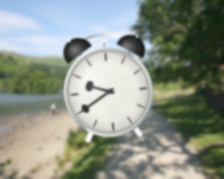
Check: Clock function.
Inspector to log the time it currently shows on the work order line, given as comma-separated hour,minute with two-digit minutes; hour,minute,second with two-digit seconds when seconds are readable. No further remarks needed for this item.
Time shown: 9,40
